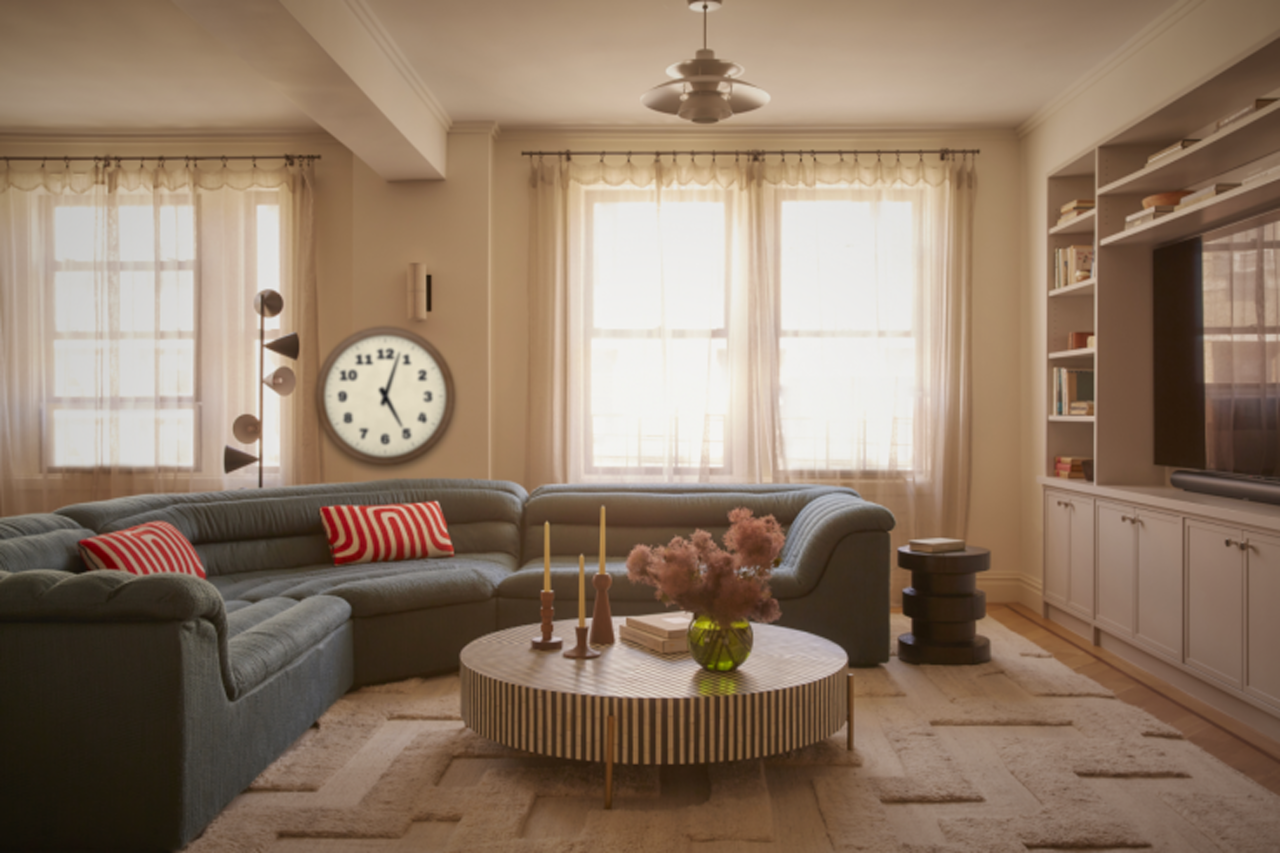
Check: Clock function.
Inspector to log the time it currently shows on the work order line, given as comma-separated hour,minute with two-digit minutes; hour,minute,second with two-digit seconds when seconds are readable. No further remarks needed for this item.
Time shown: 5,03
